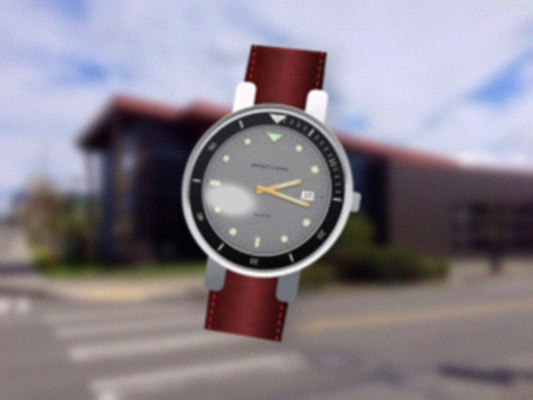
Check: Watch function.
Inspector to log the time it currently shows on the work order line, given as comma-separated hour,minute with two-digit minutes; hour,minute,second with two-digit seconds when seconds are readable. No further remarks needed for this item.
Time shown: 2,17
